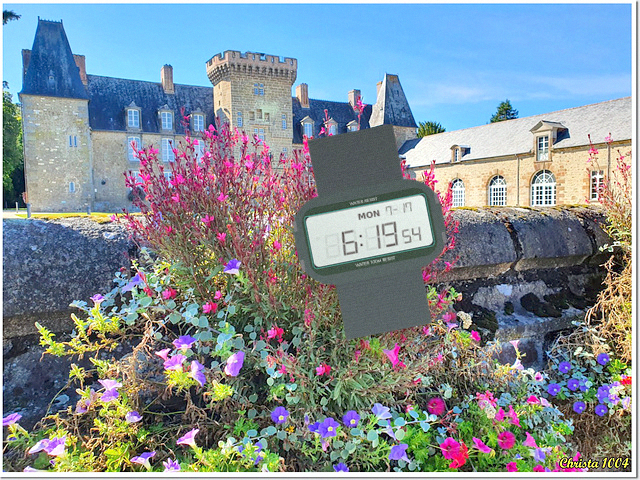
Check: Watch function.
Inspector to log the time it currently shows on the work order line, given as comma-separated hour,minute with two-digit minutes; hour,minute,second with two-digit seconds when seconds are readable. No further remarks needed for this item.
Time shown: 6,19,54
